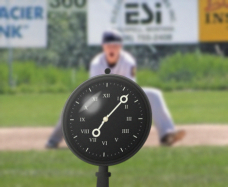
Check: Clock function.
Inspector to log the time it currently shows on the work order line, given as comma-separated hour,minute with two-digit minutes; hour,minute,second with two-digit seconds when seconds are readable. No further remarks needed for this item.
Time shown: 7,07
